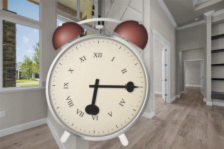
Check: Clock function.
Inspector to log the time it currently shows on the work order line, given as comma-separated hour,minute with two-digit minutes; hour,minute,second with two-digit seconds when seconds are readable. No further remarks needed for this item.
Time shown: 6,15
